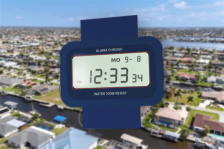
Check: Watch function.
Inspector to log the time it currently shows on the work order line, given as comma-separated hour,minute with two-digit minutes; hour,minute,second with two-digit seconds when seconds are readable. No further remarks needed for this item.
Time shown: 12,33,34
